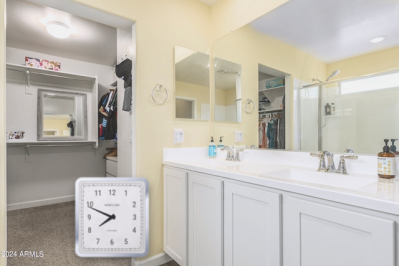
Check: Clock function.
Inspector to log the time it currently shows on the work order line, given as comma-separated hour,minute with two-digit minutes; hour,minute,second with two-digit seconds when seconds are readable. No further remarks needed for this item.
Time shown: 7,49
